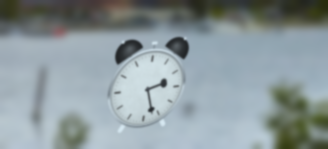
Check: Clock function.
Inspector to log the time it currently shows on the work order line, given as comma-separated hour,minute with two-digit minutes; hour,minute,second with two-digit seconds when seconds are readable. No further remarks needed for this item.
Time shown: 2,27
